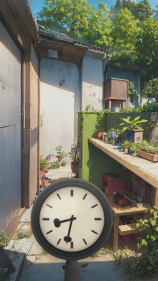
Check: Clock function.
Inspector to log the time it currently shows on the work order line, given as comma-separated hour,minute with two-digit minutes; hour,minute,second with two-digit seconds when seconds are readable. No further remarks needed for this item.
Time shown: 8,32
